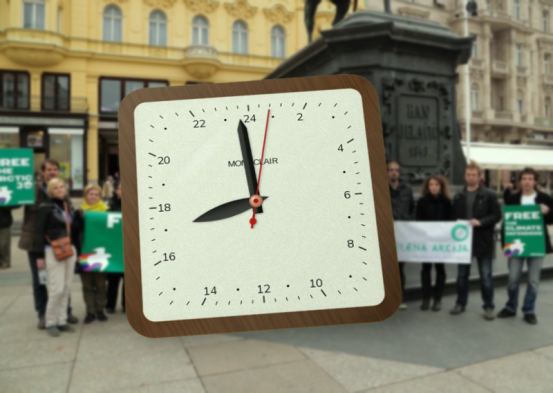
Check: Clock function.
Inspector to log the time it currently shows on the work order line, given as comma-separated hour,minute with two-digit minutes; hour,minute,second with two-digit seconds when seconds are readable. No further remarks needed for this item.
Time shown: 16,59,02
